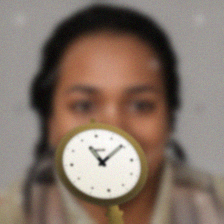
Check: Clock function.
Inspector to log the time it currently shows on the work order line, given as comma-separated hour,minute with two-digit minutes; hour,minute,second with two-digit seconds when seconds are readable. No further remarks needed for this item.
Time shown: 11,09
